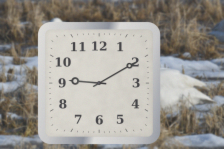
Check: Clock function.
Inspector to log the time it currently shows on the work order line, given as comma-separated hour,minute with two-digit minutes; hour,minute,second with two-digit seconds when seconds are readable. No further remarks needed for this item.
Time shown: 9,10
